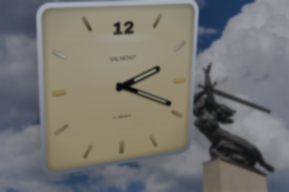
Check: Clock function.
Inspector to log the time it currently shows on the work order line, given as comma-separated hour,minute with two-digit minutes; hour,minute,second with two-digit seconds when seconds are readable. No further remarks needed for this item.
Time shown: 2,19
